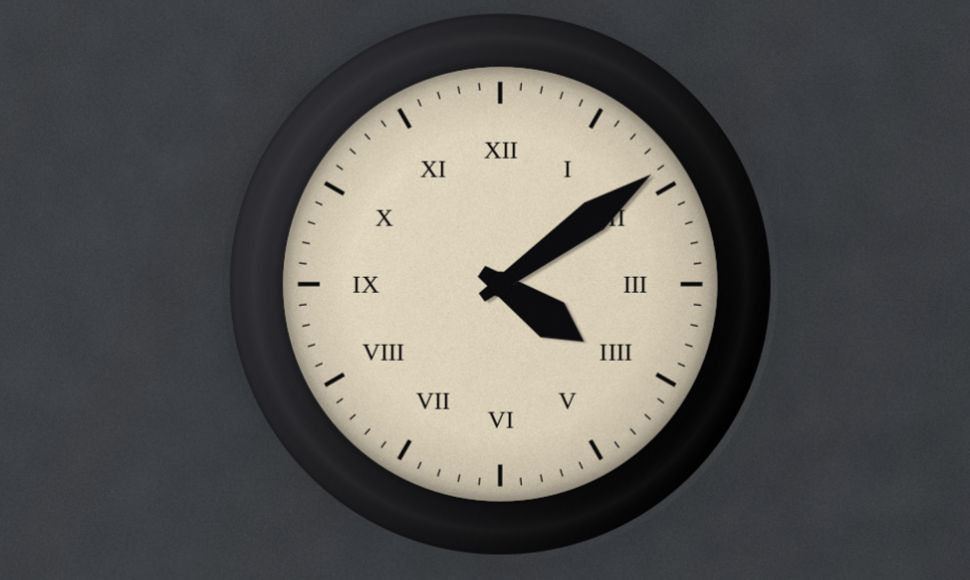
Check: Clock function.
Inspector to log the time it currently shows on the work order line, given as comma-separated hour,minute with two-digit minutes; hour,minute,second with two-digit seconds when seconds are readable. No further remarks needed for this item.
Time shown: 4,09
